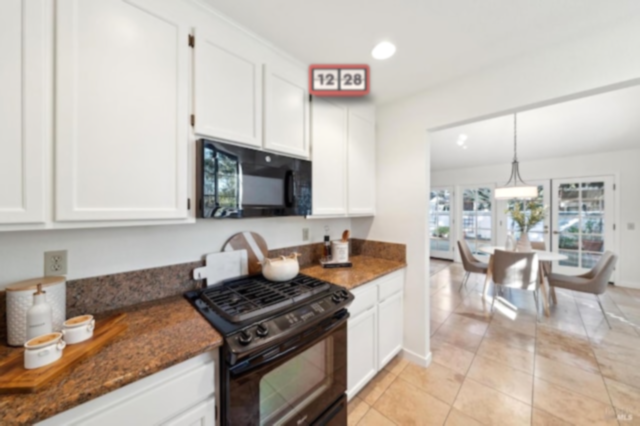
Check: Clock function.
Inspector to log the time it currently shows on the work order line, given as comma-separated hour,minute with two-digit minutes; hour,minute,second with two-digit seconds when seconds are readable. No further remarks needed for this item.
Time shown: 12,28
